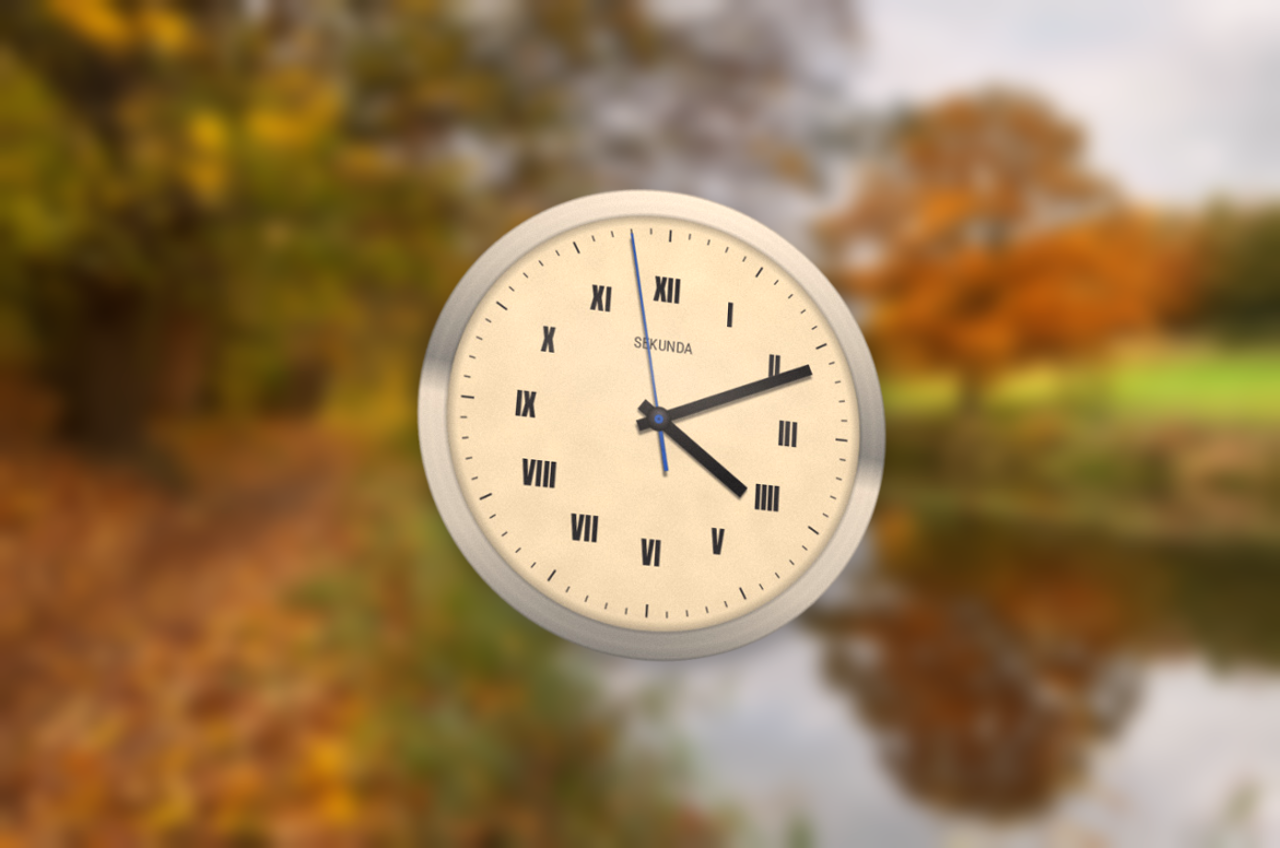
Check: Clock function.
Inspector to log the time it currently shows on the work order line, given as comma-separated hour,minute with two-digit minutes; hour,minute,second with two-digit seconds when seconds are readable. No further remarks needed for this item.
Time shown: 4,10,58
